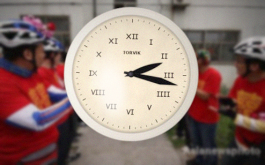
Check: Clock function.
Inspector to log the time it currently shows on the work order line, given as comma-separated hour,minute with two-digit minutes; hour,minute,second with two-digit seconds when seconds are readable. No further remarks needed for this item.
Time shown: 2,17
